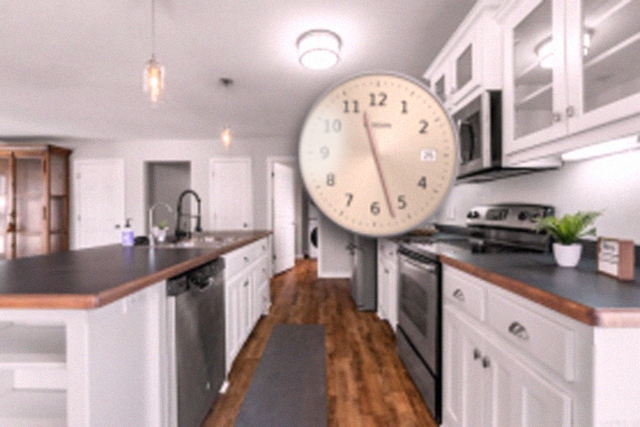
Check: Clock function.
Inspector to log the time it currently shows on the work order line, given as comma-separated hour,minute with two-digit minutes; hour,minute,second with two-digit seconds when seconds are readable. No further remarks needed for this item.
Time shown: 11,27
